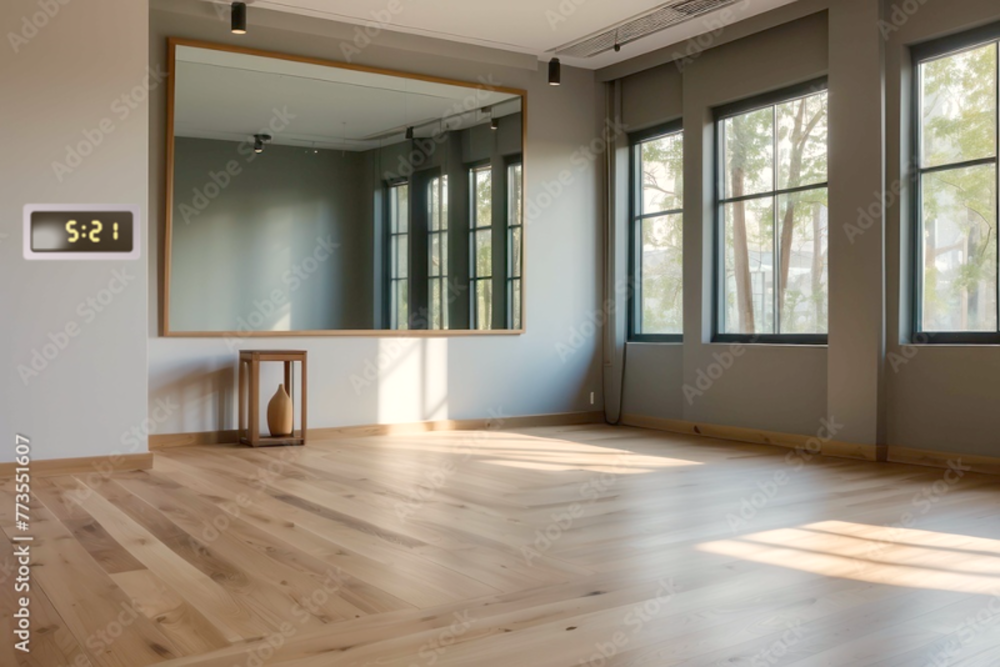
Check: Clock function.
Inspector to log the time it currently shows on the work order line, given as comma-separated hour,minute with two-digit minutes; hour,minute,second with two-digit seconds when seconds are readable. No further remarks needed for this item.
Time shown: 5,21
